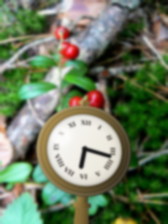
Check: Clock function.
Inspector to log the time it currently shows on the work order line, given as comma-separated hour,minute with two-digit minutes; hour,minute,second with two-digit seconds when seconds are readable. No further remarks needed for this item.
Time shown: 6,17
